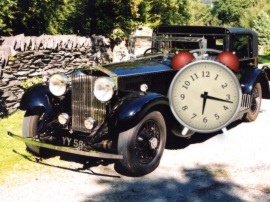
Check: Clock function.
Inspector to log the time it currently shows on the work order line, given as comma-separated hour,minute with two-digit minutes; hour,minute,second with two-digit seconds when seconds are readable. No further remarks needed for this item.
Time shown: 6,17
